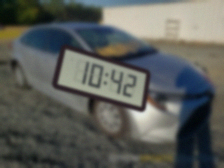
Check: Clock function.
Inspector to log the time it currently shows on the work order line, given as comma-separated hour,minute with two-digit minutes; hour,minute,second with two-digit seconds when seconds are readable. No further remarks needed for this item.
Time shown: 10,42
